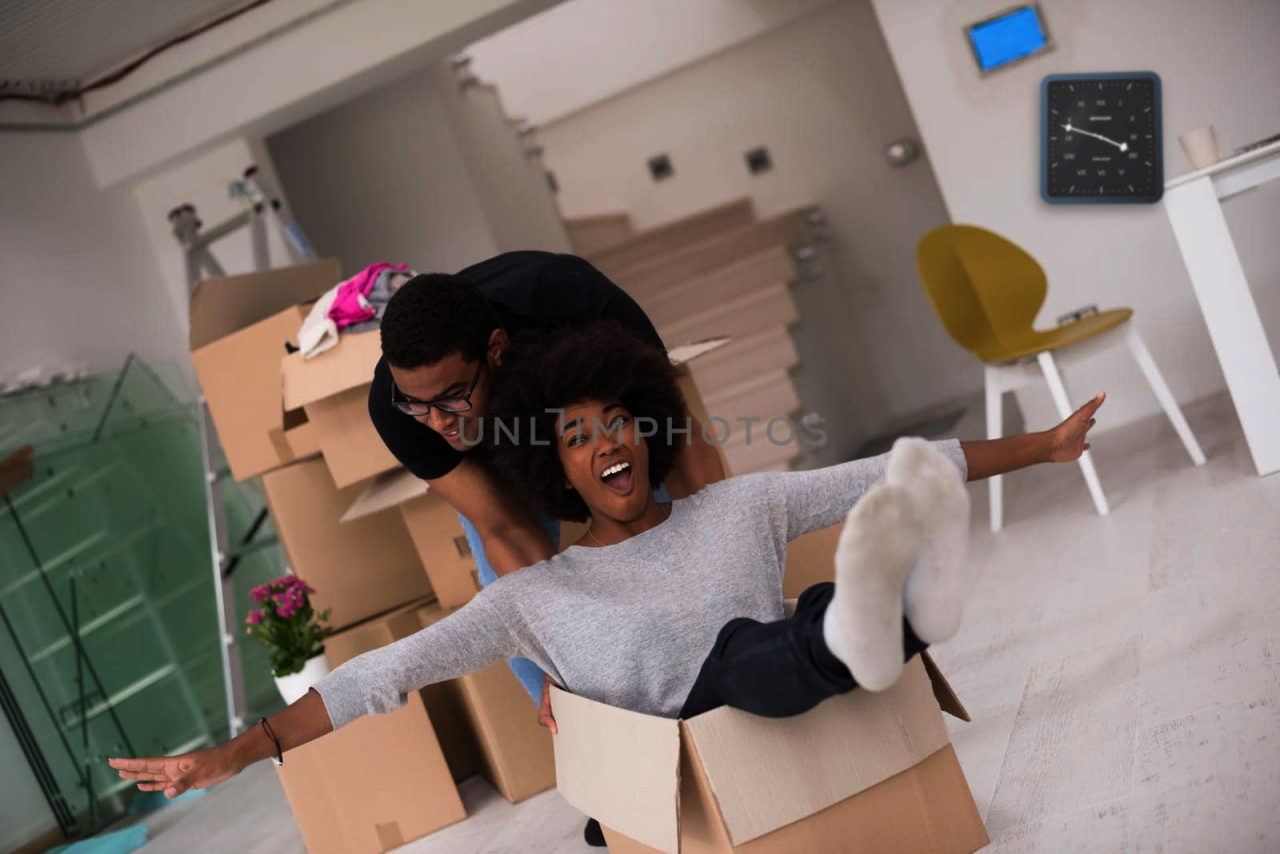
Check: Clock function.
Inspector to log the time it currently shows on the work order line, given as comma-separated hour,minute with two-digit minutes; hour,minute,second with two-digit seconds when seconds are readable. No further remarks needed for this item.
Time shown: 3,48
